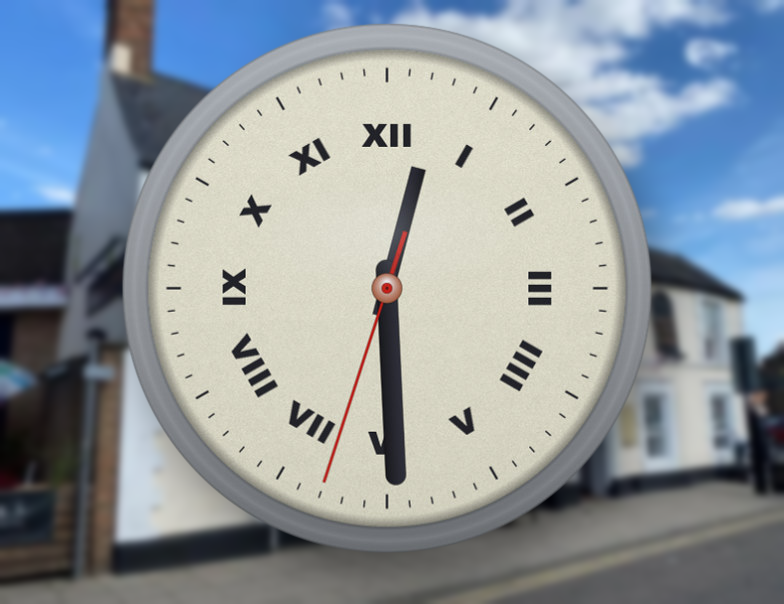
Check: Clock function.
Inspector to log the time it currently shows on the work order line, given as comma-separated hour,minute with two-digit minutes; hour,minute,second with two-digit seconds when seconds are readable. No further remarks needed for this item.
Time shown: 12,29,33
